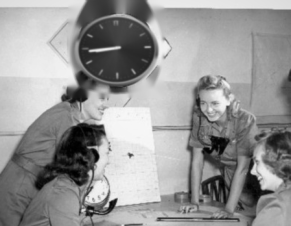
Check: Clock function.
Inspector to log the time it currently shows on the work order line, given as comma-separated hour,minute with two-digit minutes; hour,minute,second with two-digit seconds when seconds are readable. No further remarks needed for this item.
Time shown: 8,44
